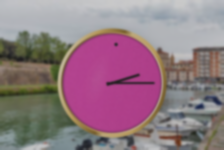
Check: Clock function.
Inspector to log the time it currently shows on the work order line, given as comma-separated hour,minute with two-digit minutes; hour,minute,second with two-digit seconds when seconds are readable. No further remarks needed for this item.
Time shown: 2,14
